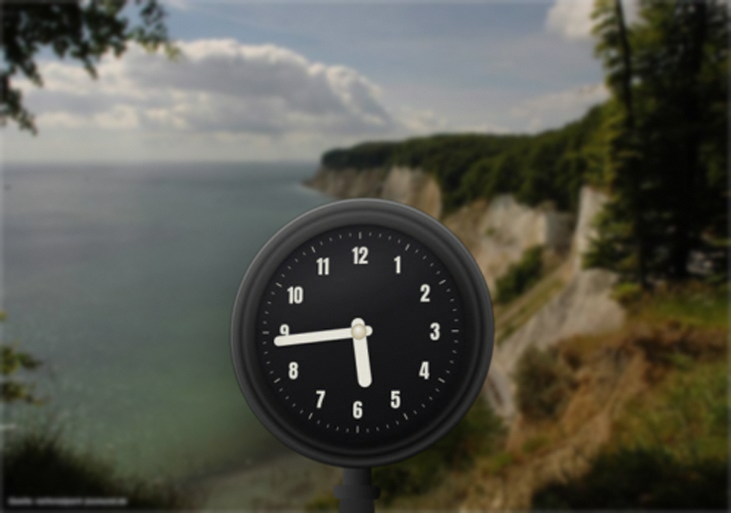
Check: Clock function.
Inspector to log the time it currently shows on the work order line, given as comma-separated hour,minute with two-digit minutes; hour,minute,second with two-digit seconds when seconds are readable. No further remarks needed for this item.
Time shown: 5,44
